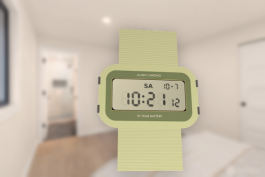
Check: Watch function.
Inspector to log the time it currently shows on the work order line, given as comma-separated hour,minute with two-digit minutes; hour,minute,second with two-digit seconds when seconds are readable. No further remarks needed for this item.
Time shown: 10,21,12
